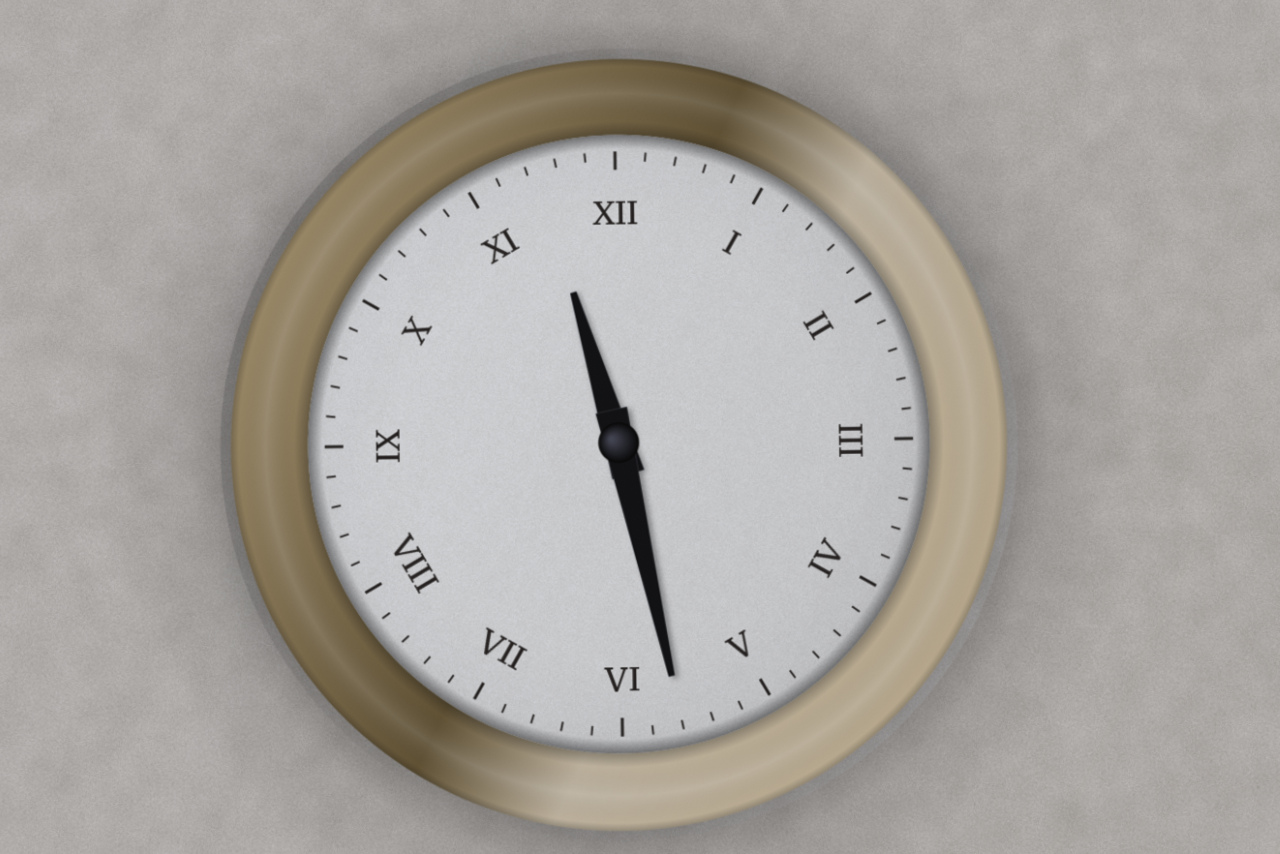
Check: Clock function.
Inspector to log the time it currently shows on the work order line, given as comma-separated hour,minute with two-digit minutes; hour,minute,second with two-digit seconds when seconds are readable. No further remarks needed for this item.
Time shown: 11,28
